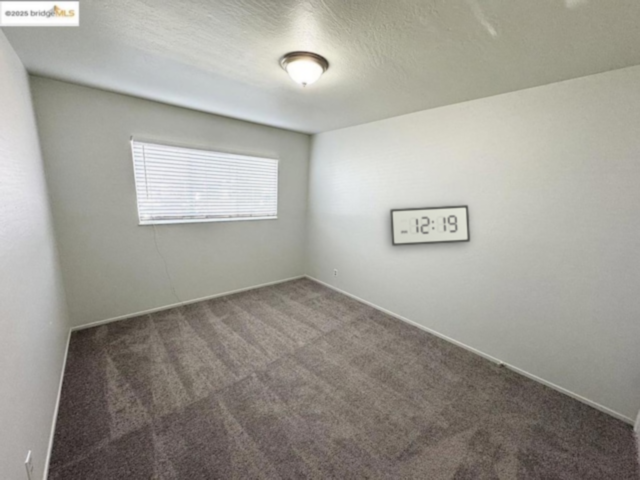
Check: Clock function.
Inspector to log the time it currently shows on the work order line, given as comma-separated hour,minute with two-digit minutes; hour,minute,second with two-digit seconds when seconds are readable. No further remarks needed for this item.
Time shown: 12,19
